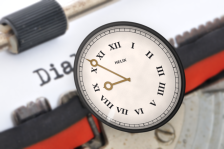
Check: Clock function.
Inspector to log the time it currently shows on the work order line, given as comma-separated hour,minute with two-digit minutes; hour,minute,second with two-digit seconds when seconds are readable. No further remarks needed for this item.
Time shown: 8,52
